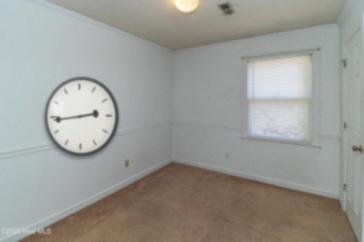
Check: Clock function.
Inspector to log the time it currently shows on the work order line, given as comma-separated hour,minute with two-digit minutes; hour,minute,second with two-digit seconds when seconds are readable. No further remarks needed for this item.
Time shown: 2,44
